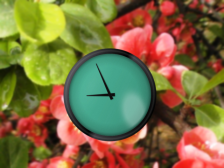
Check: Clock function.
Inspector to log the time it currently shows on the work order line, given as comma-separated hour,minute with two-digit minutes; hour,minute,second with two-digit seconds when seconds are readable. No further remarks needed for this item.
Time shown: 8,56
